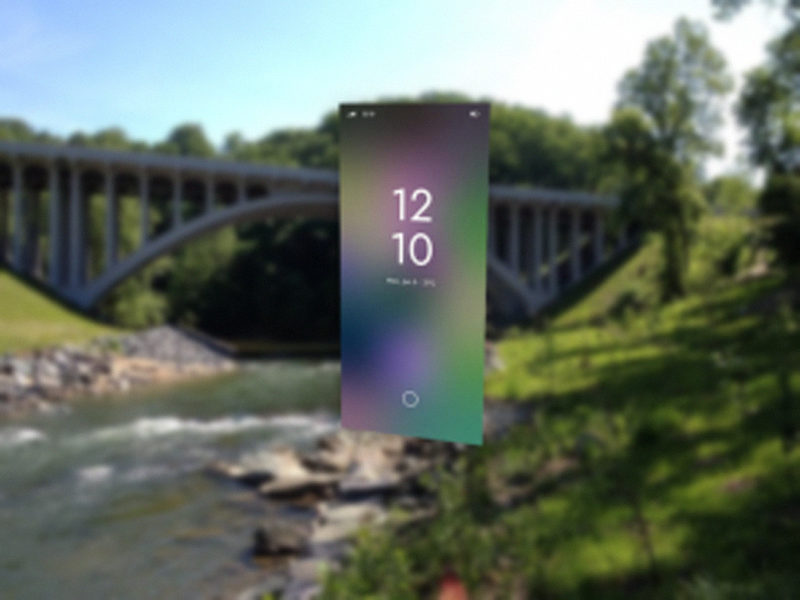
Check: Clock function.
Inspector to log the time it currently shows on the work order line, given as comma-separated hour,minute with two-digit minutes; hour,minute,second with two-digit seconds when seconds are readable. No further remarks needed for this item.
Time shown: 12,10
